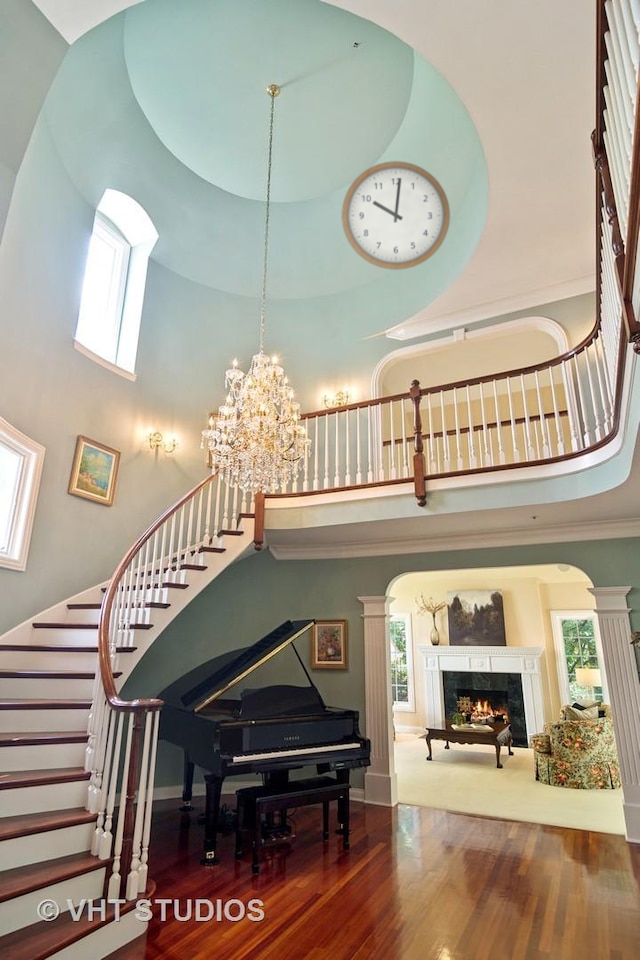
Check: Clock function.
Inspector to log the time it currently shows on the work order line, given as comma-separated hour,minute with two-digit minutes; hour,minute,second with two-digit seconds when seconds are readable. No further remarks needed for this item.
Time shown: 10,01
